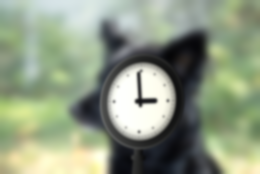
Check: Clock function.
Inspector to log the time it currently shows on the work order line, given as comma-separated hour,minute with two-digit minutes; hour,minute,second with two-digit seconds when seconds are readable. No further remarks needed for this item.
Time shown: 2,59
